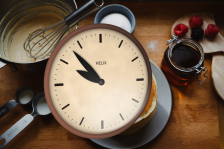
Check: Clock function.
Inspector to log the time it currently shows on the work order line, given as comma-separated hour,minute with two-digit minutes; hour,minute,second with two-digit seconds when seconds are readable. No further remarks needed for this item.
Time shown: 9,53
